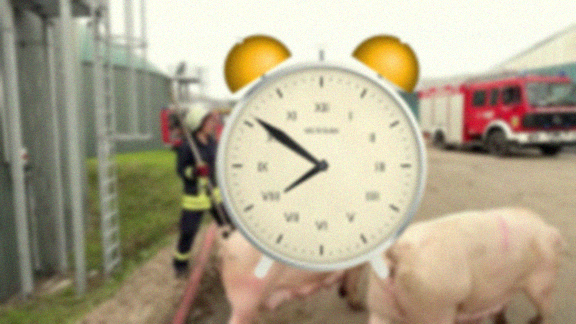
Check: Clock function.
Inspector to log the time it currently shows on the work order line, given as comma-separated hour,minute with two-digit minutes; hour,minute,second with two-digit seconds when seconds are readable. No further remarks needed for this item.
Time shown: 7,51
